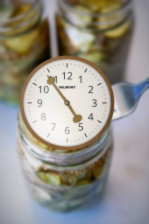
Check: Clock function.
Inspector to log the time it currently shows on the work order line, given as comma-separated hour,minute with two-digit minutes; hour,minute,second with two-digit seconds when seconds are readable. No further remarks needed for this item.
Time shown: 4,54
